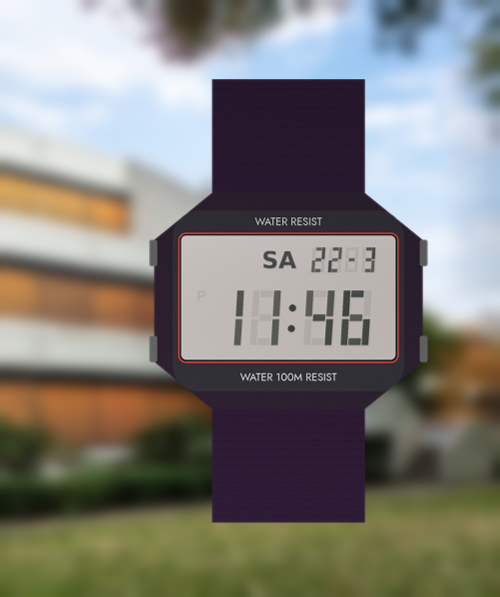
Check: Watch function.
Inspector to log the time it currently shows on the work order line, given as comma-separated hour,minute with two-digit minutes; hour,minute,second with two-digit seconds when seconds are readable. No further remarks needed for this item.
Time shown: 11,46
